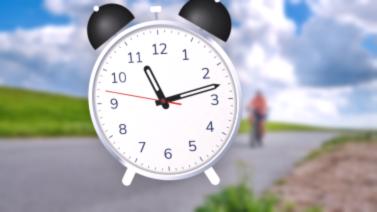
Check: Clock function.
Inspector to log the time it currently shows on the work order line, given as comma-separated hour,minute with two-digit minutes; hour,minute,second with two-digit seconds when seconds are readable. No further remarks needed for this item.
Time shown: 11,12,47
